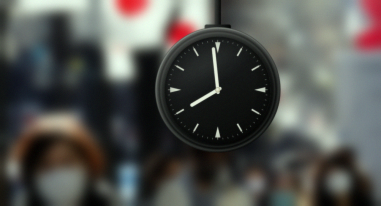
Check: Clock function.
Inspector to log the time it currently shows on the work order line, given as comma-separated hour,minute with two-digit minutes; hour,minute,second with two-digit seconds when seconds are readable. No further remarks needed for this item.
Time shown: 7,59
